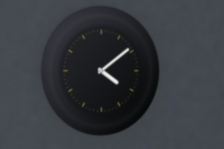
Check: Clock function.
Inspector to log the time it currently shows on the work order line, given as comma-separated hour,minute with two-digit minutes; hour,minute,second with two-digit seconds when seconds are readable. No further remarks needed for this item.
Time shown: 4,09
